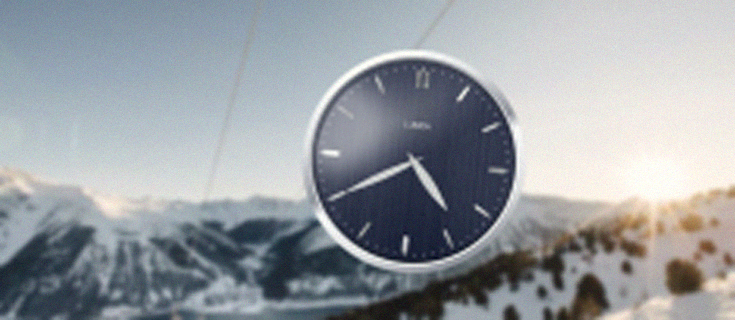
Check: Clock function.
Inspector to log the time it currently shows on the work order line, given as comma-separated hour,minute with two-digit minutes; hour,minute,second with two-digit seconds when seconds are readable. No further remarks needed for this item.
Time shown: 4,40
